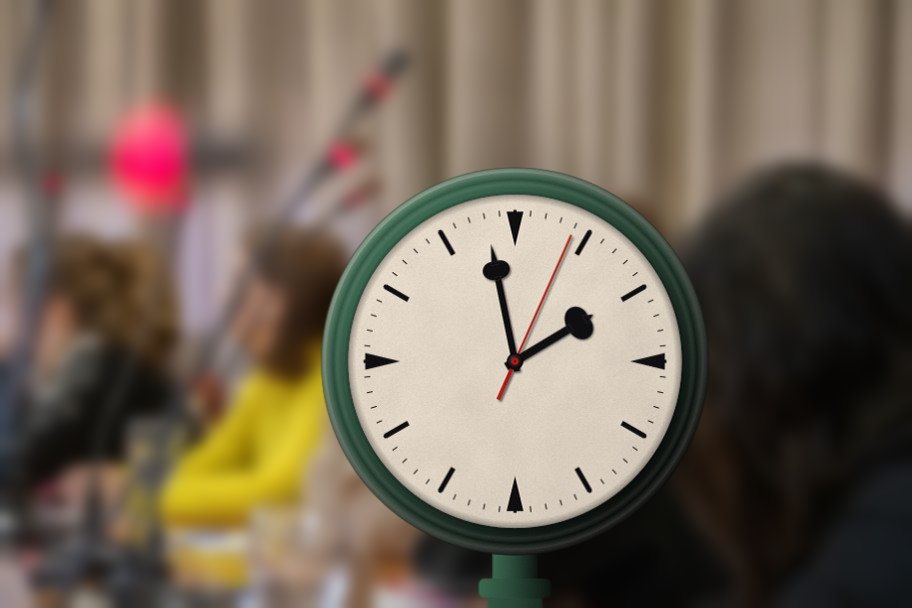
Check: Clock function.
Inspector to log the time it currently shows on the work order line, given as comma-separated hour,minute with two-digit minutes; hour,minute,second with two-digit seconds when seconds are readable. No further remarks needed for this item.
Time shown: 1,58,04
